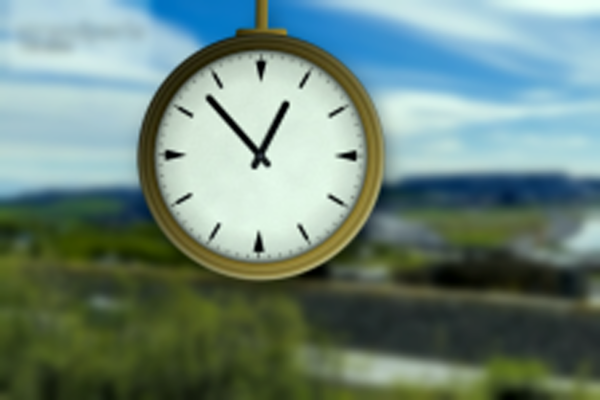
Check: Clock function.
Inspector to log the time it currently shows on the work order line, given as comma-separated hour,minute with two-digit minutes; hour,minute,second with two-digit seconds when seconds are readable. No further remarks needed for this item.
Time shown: 12,53
